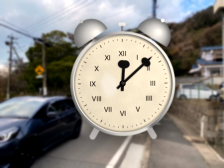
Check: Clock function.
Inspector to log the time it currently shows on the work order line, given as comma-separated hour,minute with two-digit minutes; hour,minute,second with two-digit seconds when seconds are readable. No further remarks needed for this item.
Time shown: 12,08
